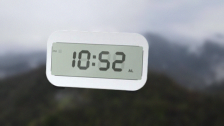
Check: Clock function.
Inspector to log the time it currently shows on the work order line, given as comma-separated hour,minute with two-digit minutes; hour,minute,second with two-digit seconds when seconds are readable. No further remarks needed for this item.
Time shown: 10,52
